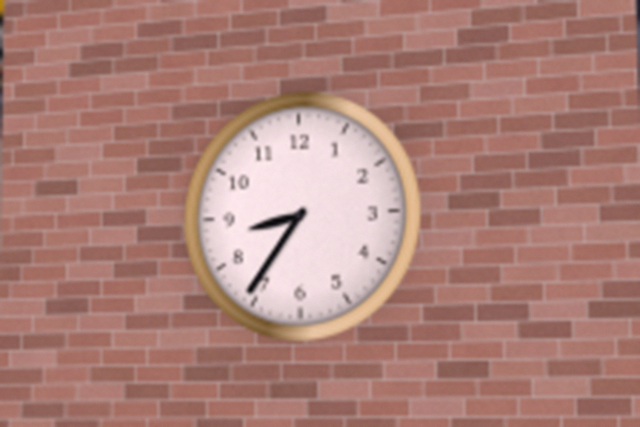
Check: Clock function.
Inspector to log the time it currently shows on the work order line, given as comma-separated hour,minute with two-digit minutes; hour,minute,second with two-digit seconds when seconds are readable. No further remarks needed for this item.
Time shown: 8,36
